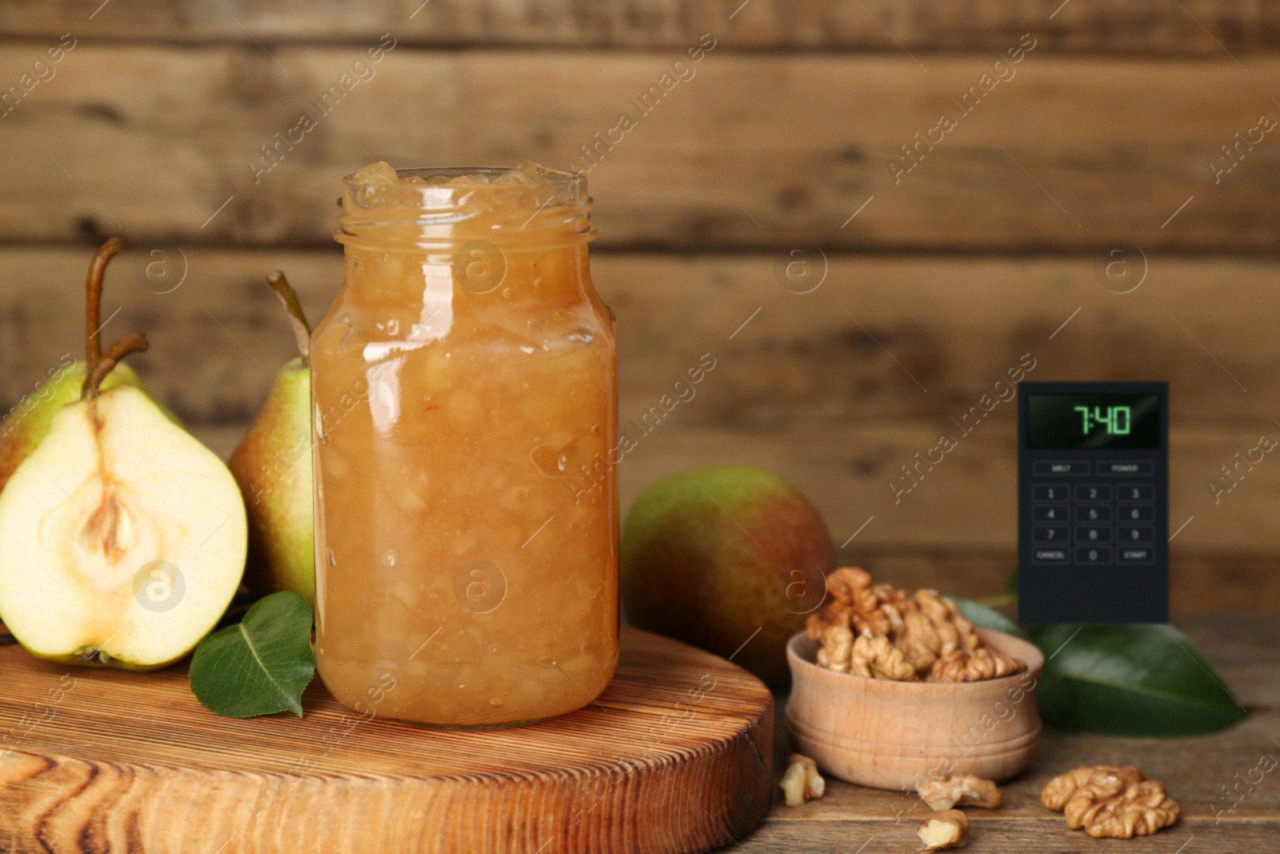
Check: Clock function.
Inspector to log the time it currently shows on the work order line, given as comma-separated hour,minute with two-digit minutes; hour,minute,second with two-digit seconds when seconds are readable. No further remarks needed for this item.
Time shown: 7,40
